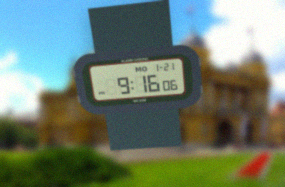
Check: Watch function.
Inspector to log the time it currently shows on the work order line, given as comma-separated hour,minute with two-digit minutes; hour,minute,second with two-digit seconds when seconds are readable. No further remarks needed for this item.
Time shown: 9,16,06
